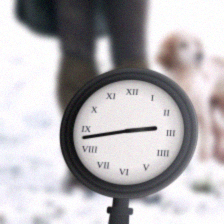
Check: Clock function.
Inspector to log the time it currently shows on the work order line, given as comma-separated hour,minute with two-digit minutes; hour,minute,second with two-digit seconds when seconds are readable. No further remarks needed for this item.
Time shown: 2,43
